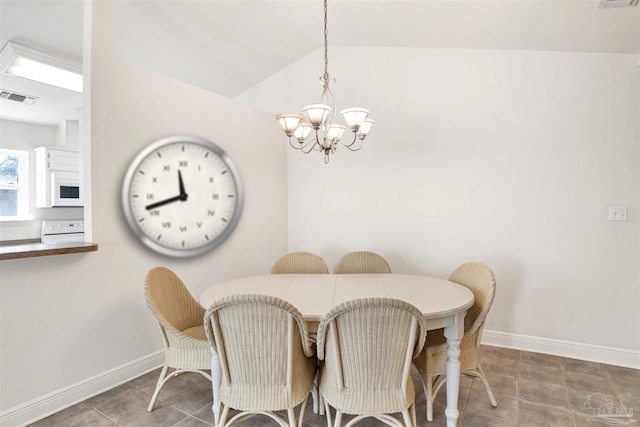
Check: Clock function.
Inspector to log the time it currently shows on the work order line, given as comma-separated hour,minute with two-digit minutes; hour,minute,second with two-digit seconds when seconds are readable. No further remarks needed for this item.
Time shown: 11,42
